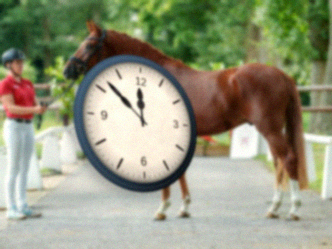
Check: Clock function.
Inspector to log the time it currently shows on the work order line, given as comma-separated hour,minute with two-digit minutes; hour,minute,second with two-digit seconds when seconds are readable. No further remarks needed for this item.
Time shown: 11,52
